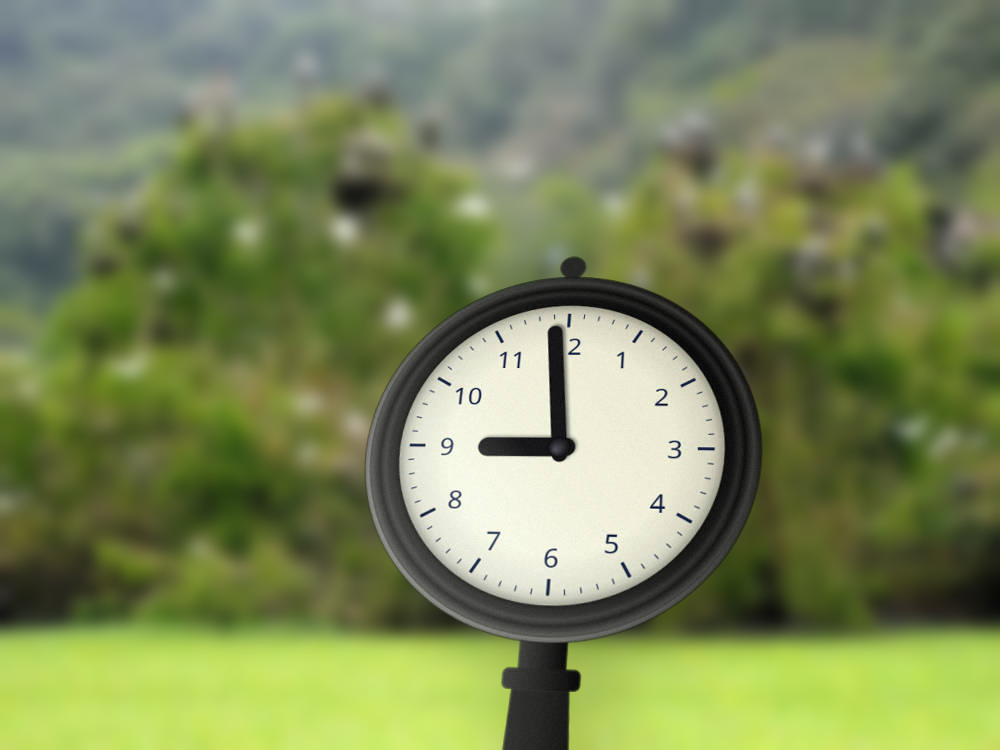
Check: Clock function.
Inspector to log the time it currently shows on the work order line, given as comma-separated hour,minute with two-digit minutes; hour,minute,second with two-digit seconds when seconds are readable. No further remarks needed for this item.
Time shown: 8,59
